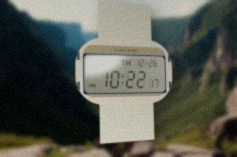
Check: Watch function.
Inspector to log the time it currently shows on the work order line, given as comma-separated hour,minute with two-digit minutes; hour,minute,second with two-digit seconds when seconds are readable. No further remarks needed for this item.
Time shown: 10,22
